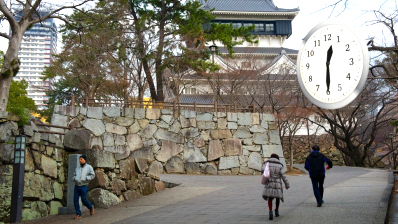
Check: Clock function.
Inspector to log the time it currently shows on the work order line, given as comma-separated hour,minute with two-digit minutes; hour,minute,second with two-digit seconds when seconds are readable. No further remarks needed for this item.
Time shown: 12,30
